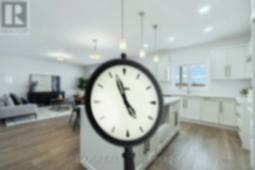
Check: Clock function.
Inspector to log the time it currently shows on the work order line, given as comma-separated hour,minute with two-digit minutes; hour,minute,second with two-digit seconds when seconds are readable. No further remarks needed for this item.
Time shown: 4,57
